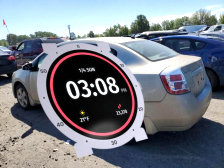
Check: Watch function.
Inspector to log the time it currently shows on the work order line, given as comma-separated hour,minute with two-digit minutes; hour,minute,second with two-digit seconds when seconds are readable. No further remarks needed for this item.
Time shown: 3,08
